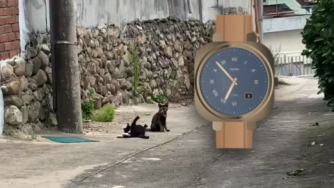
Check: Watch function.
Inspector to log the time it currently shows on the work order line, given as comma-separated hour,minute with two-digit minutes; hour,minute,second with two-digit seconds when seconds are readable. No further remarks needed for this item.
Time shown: 6,53
